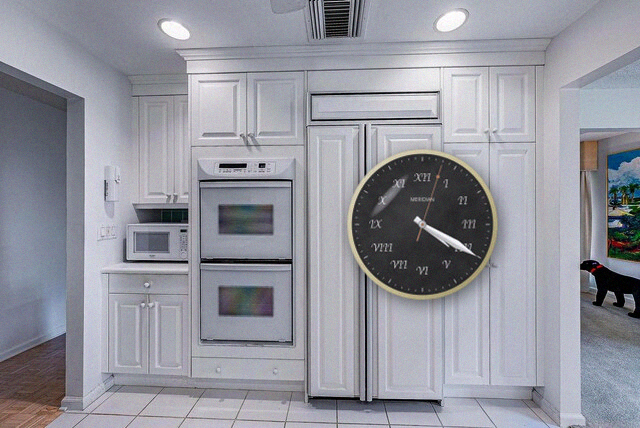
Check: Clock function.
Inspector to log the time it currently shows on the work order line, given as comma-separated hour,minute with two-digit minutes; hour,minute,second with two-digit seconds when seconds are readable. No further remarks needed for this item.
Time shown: 4,20,03
